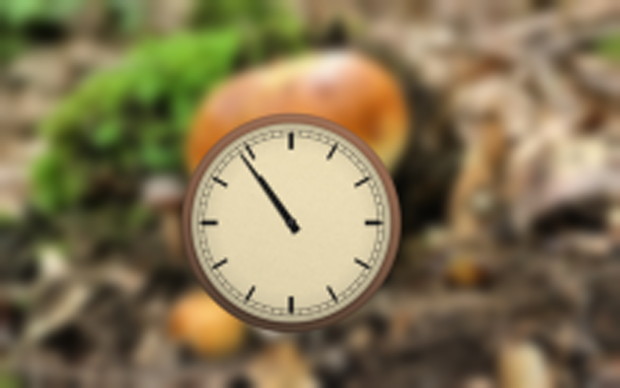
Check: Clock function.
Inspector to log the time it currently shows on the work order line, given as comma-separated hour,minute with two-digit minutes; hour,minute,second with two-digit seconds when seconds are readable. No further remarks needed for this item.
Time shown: 10,54
